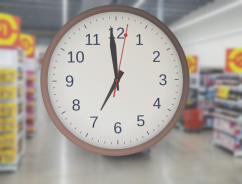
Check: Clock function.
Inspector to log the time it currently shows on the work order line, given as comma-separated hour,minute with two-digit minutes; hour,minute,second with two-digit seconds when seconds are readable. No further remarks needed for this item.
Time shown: 6,59,02
